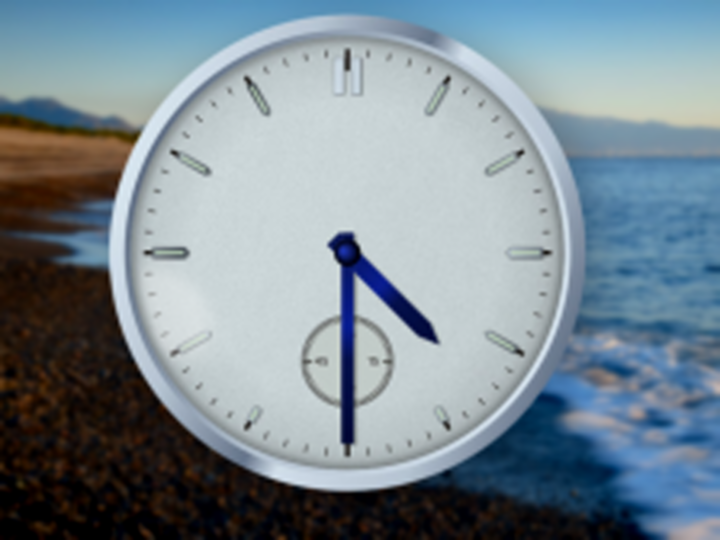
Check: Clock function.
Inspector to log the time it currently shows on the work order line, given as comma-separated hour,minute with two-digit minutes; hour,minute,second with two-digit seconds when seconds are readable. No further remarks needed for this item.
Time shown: 4,30
